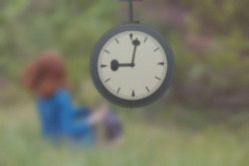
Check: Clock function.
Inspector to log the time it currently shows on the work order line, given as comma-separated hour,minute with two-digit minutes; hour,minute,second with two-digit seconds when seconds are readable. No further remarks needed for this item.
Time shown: 9,02
